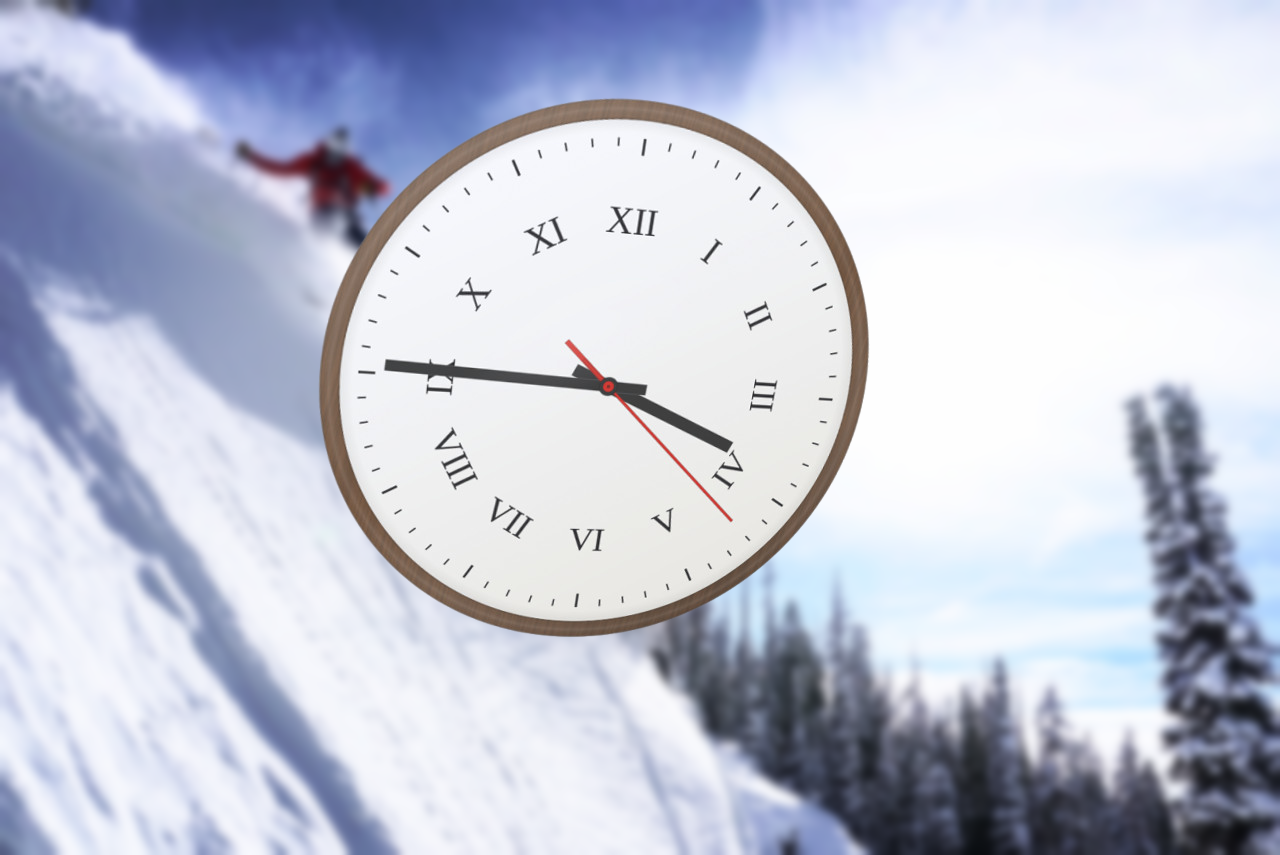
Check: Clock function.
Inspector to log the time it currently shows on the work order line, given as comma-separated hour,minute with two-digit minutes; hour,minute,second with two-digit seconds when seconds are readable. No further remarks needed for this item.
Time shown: 3,45,22
